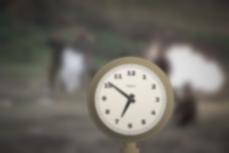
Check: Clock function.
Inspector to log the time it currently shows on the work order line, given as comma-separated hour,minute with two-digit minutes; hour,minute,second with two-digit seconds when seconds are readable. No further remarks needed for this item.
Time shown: 6,51
